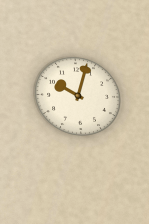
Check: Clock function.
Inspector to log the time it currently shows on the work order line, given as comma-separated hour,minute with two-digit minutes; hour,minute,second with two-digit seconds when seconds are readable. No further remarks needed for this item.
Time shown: 10,03
